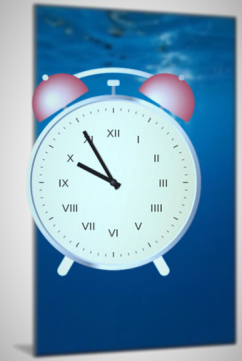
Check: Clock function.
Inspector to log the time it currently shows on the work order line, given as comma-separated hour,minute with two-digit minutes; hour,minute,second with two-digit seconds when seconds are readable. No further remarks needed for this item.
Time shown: 9,55
